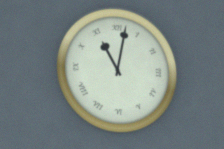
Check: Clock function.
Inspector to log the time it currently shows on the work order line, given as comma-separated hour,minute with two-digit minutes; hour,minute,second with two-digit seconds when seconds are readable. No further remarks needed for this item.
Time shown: 11,02
